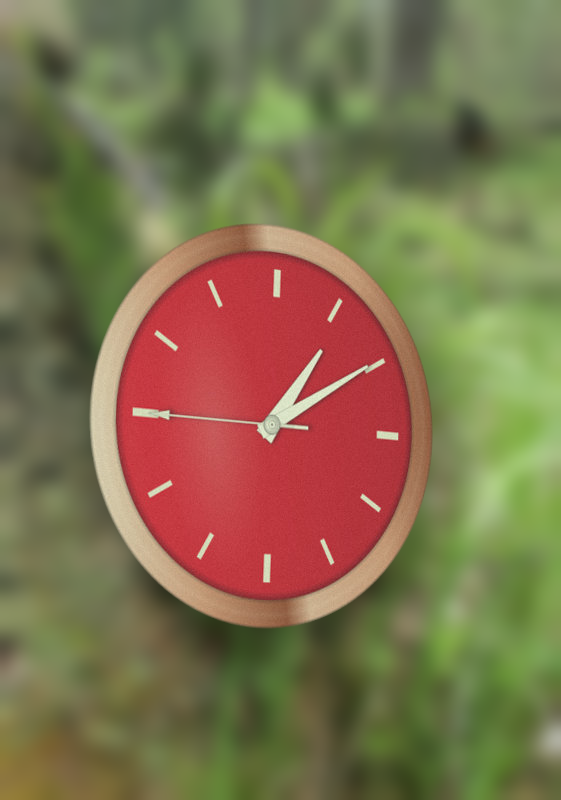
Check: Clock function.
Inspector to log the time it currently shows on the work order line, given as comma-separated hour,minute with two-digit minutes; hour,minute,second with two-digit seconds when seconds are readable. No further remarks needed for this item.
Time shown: 1,09,45
